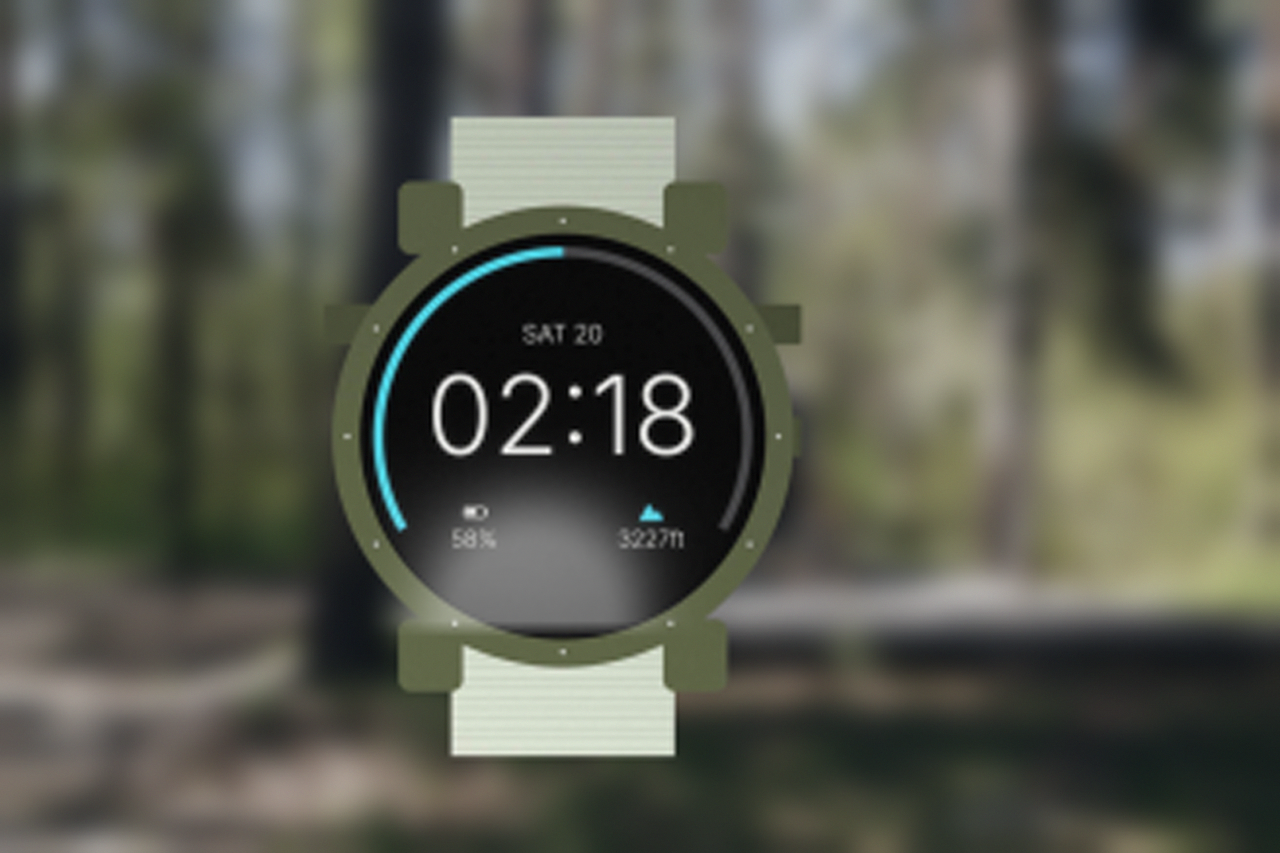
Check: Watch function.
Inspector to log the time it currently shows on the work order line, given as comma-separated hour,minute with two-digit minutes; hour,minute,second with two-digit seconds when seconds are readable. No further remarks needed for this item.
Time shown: 2,18
